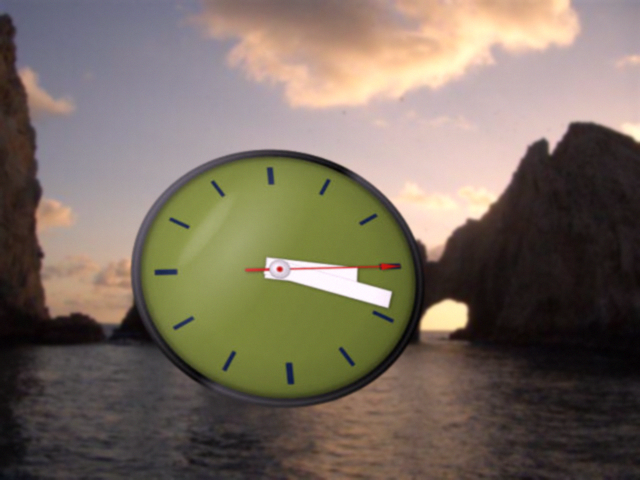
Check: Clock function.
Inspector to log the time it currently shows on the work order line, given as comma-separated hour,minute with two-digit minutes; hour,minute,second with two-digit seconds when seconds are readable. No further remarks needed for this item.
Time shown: 3,18,15
